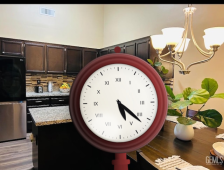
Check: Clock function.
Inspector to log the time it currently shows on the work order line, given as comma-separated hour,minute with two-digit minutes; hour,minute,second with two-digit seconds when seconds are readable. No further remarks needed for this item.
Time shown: 5,22
